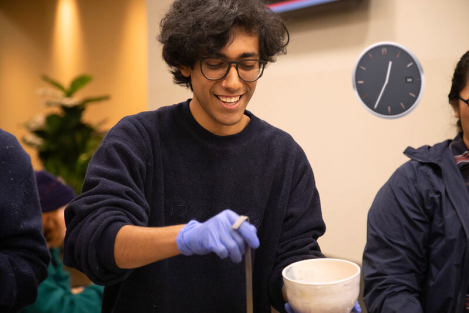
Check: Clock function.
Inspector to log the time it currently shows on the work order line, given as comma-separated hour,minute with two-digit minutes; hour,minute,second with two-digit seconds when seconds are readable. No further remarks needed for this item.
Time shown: 12,35
